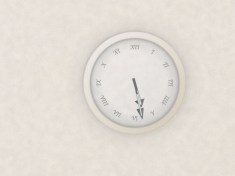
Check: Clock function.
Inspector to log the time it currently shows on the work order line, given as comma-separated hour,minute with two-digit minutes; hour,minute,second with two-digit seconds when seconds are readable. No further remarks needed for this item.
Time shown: 5,28
